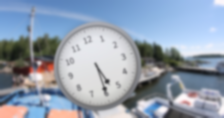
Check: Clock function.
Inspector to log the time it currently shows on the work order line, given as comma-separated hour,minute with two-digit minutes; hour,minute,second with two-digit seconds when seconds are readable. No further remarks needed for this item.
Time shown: 5,30
